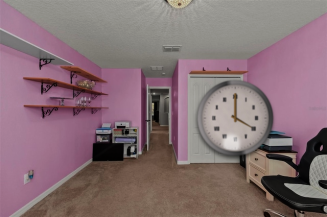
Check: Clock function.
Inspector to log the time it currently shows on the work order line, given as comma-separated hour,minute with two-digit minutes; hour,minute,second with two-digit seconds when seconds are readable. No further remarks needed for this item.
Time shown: 4,00
